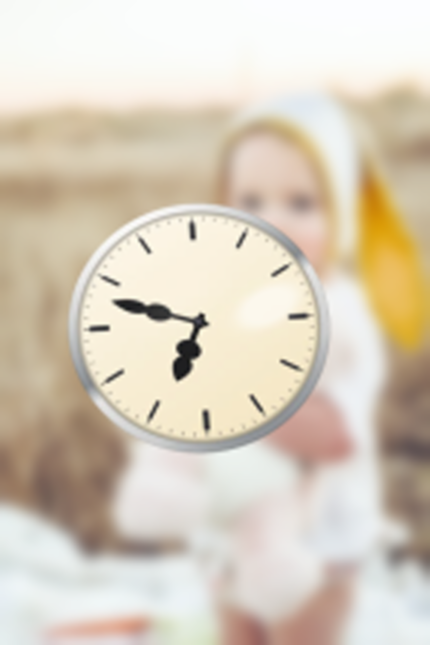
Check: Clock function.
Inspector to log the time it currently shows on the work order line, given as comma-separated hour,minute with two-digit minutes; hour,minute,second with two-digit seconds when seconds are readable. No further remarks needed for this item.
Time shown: 6,48
